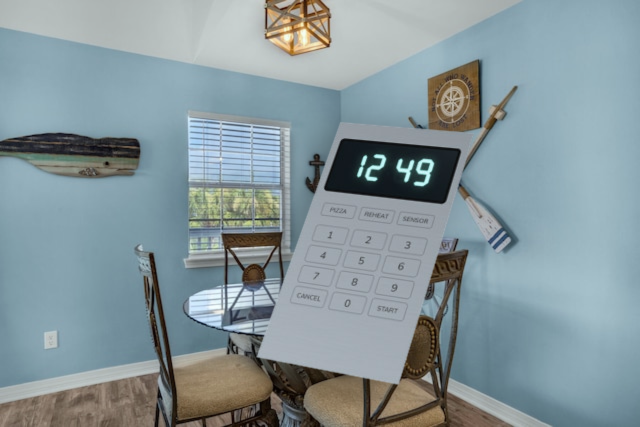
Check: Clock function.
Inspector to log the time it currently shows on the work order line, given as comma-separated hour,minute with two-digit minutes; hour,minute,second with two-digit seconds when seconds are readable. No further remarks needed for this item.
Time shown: 12,49
